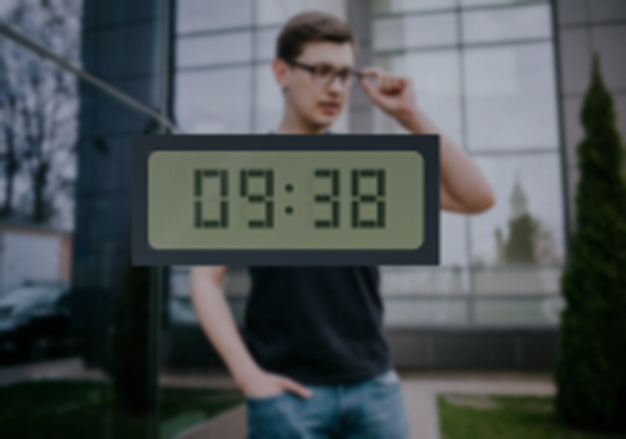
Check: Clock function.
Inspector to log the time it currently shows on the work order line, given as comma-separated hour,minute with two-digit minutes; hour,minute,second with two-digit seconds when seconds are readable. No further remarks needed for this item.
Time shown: 9,38
